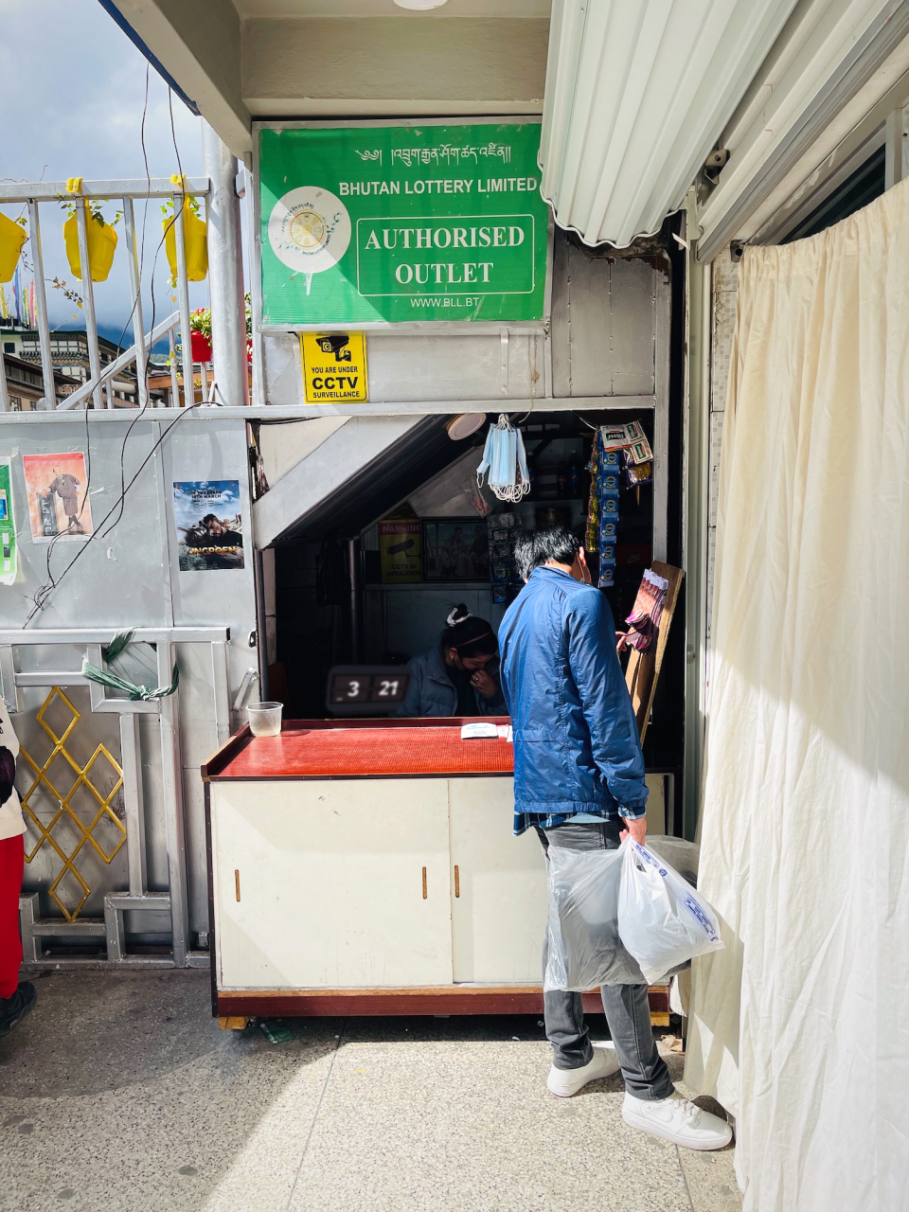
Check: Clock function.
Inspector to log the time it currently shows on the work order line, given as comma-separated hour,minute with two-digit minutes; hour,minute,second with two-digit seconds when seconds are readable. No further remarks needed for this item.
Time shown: 3,21
